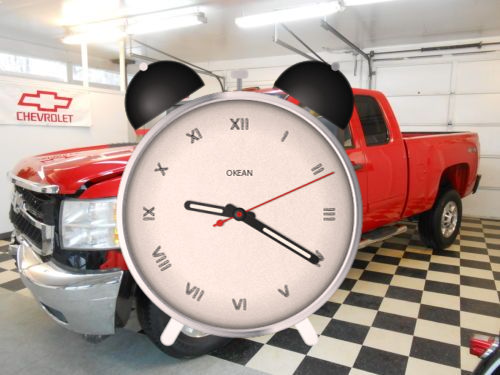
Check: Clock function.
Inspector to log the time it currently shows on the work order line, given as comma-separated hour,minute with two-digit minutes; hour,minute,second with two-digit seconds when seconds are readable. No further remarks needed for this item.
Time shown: 9,20,11
